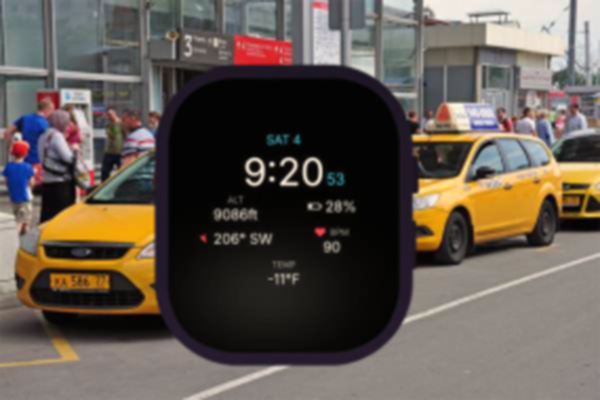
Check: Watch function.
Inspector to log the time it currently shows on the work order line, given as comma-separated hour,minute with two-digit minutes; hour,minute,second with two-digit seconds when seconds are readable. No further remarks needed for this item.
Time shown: 9,20
